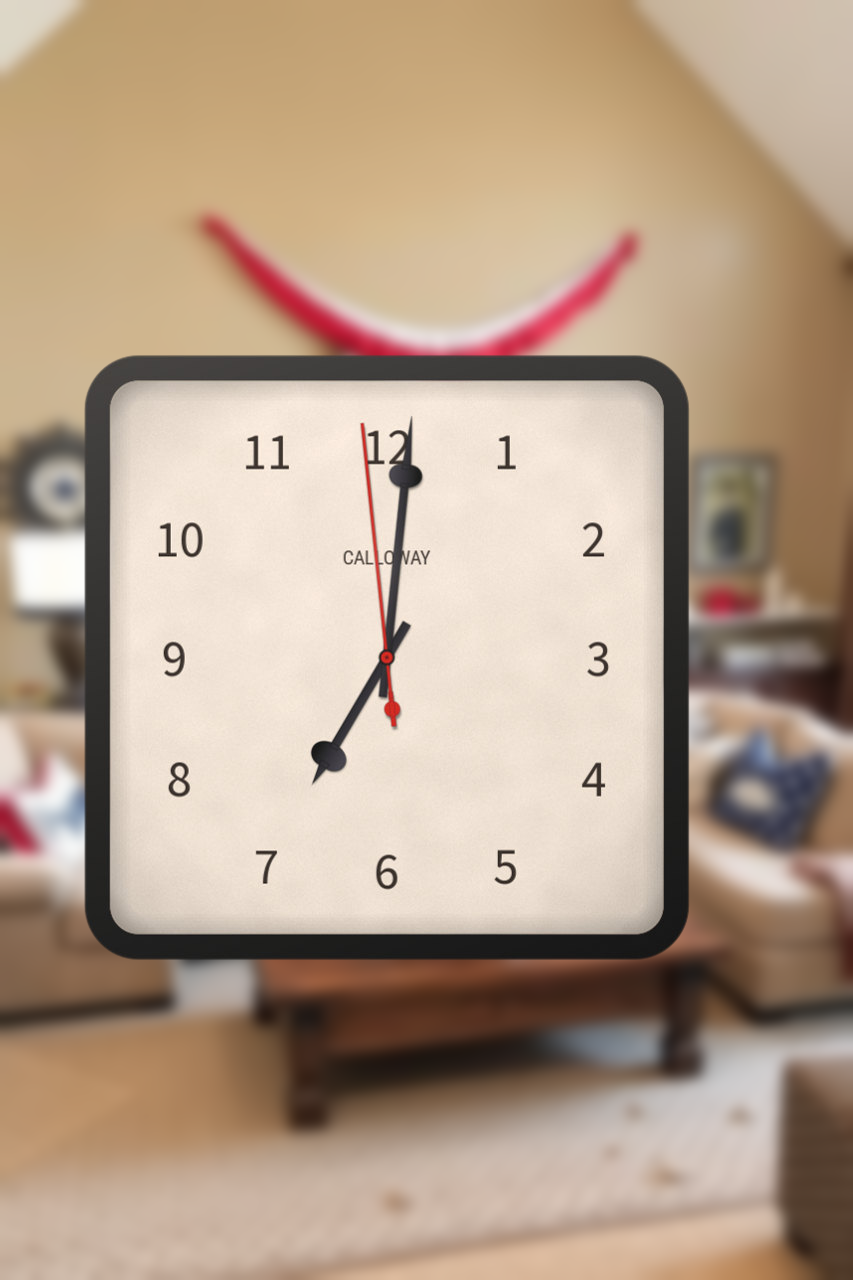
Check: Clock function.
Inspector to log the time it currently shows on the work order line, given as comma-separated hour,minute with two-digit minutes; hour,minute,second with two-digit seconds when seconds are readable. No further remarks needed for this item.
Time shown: 7,00,59
